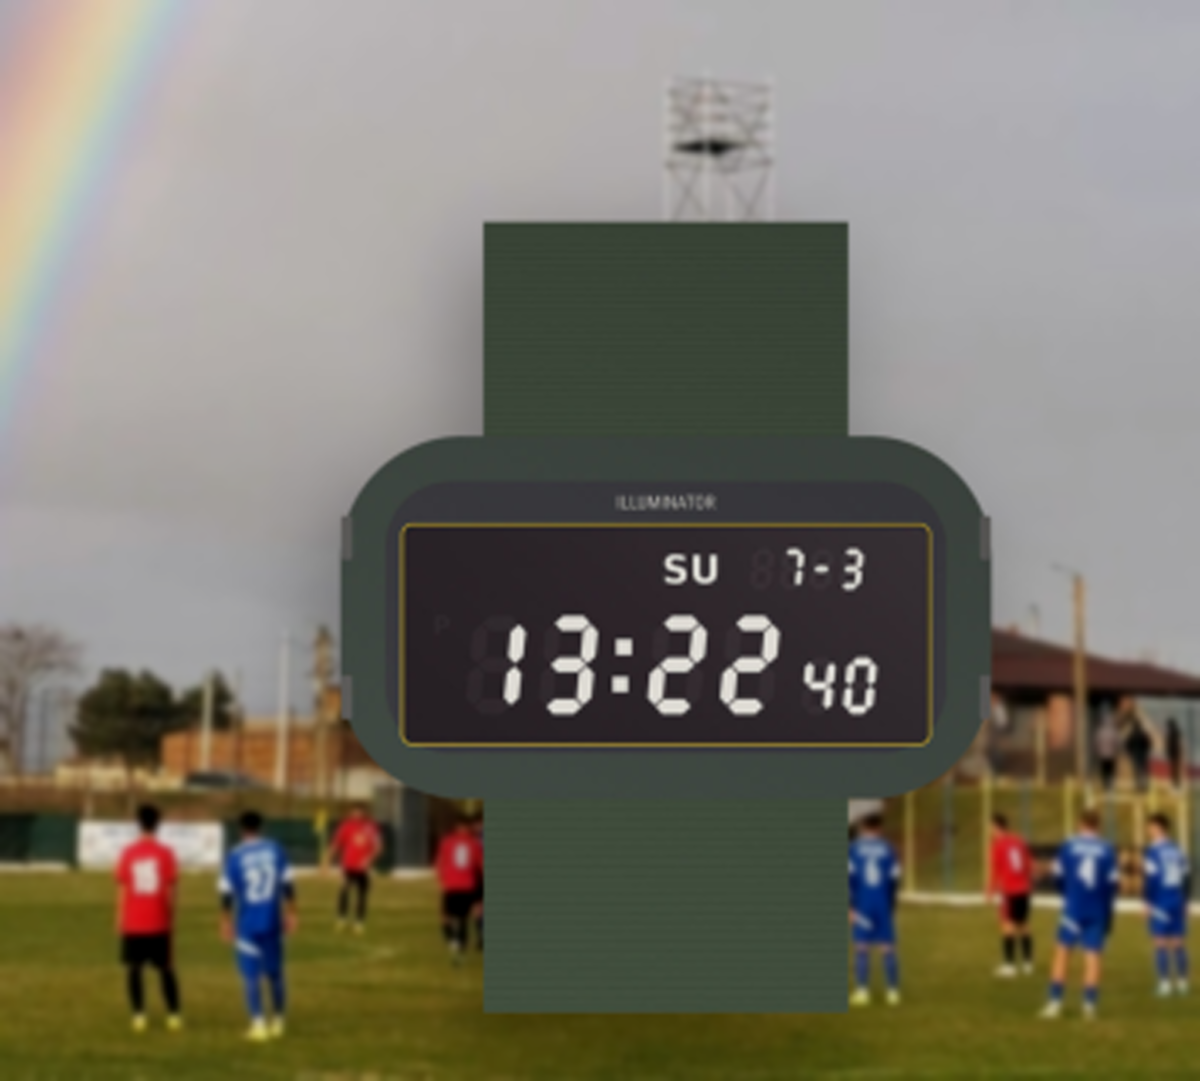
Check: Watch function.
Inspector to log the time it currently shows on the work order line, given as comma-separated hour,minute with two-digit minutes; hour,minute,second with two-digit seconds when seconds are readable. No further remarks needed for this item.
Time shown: 13,22,40
